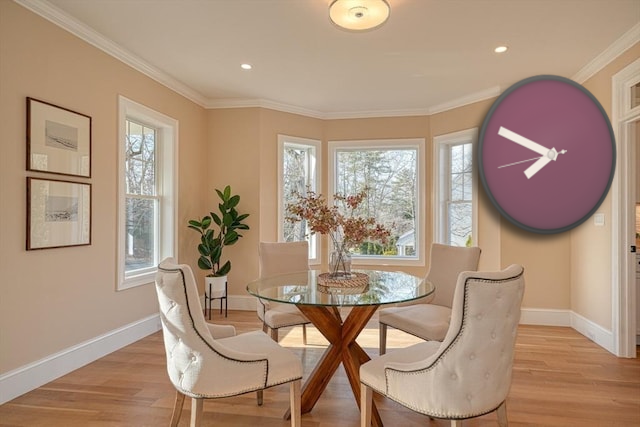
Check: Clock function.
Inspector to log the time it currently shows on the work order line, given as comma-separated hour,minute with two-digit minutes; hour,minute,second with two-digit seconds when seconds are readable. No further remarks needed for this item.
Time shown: 7,48,43
